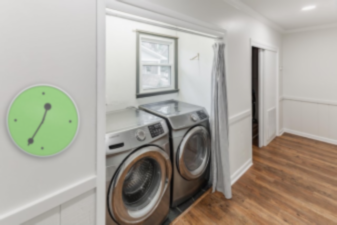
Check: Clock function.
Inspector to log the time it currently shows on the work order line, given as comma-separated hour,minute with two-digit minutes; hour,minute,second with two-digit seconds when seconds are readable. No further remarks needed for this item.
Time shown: 12,35
